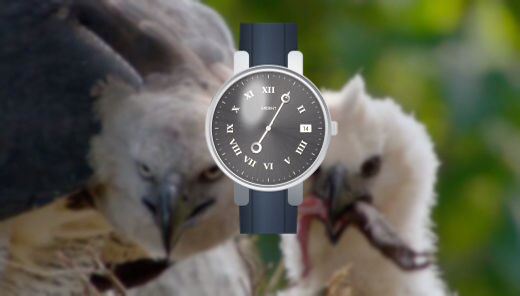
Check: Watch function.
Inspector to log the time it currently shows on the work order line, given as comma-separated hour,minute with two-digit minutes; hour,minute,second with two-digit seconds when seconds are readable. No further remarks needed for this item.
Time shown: 7,05
